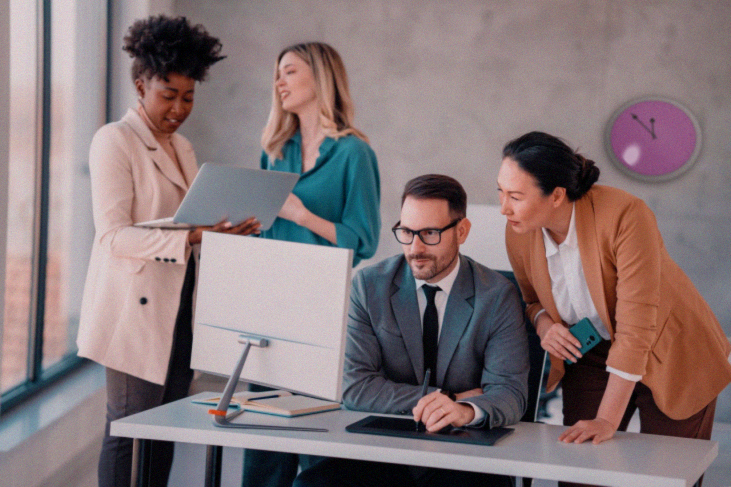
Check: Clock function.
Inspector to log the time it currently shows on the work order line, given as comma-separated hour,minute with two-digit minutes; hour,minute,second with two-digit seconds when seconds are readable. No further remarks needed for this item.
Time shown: 11,53
